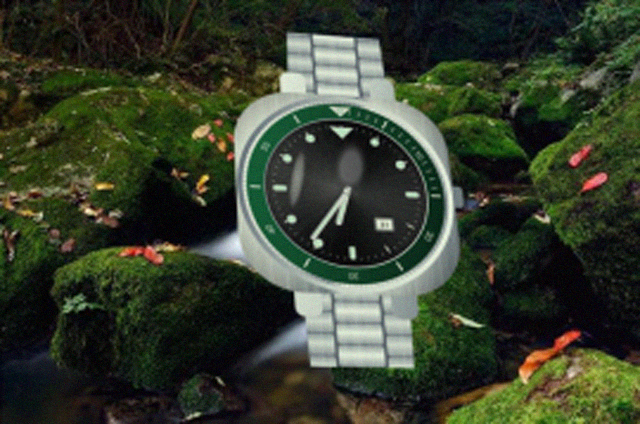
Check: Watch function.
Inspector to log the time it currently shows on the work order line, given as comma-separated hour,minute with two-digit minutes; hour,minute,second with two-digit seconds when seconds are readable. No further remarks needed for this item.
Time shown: 6,36
